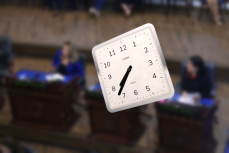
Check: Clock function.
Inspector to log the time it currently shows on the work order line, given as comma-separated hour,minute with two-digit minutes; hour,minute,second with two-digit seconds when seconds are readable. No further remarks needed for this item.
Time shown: 7,37
